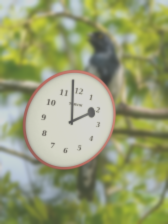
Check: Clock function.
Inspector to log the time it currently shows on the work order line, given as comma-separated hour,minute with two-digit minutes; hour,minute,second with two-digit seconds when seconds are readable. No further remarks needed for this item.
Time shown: 1,58
